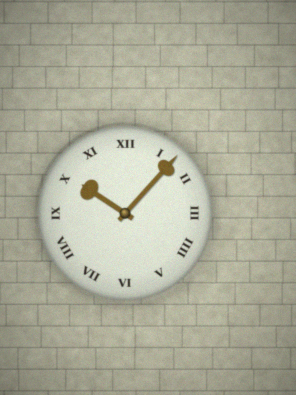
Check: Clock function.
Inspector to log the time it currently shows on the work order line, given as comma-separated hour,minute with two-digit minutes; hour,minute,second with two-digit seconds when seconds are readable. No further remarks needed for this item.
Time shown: 10,07
